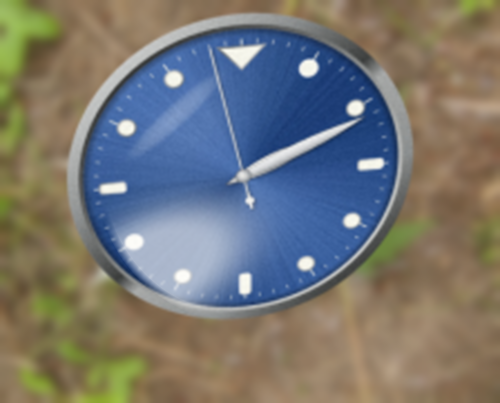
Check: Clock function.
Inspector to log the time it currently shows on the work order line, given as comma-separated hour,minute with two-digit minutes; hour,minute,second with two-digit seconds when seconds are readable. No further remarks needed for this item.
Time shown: 2,10,58
